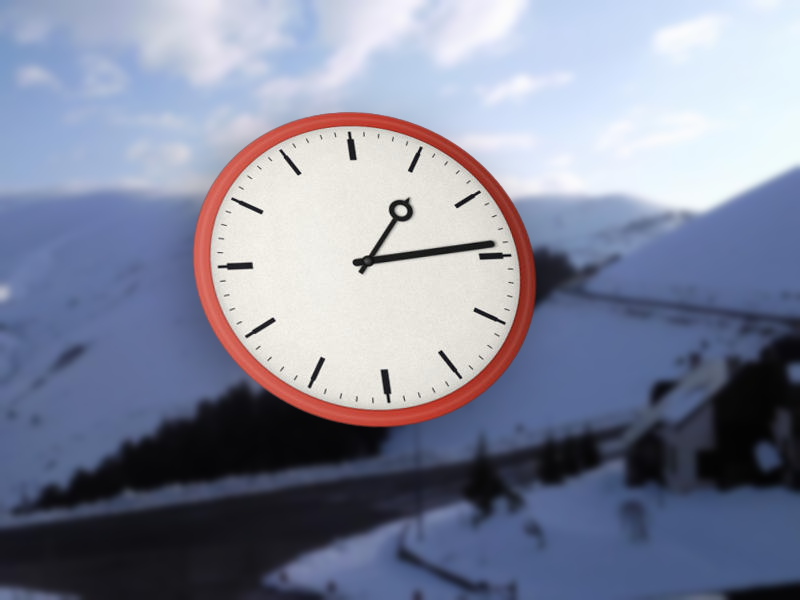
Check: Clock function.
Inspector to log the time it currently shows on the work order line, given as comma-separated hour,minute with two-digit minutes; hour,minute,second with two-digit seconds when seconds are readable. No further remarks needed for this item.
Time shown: 1,14
